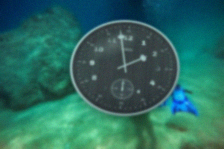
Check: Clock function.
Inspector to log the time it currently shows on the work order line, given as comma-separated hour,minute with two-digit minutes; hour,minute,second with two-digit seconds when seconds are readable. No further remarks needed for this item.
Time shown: 1,58
